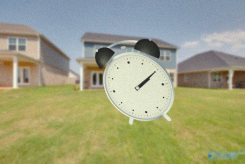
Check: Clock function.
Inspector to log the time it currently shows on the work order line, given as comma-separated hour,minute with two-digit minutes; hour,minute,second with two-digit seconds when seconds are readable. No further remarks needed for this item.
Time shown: 2,10
